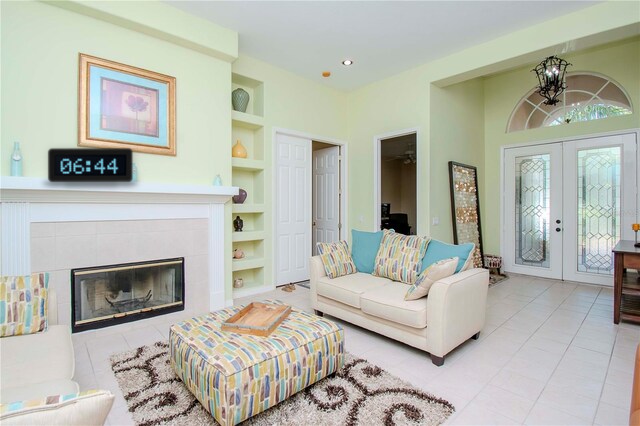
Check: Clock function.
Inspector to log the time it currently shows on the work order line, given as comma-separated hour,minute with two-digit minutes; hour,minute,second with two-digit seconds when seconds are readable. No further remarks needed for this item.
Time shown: 6,44
